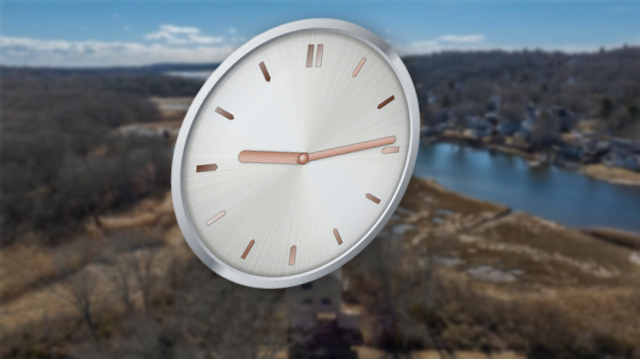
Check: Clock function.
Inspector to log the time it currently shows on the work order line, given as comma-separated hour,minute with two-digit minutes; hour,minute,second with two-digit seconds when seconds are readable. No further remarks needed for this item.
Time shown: 9,14
